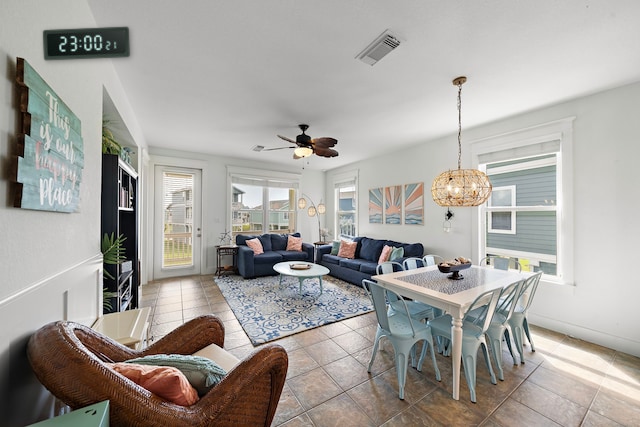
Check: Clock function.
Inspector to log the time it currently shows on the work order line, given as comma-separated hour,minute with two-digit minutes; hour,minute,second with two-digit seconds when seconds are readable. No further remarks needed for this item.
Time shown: 23,00
